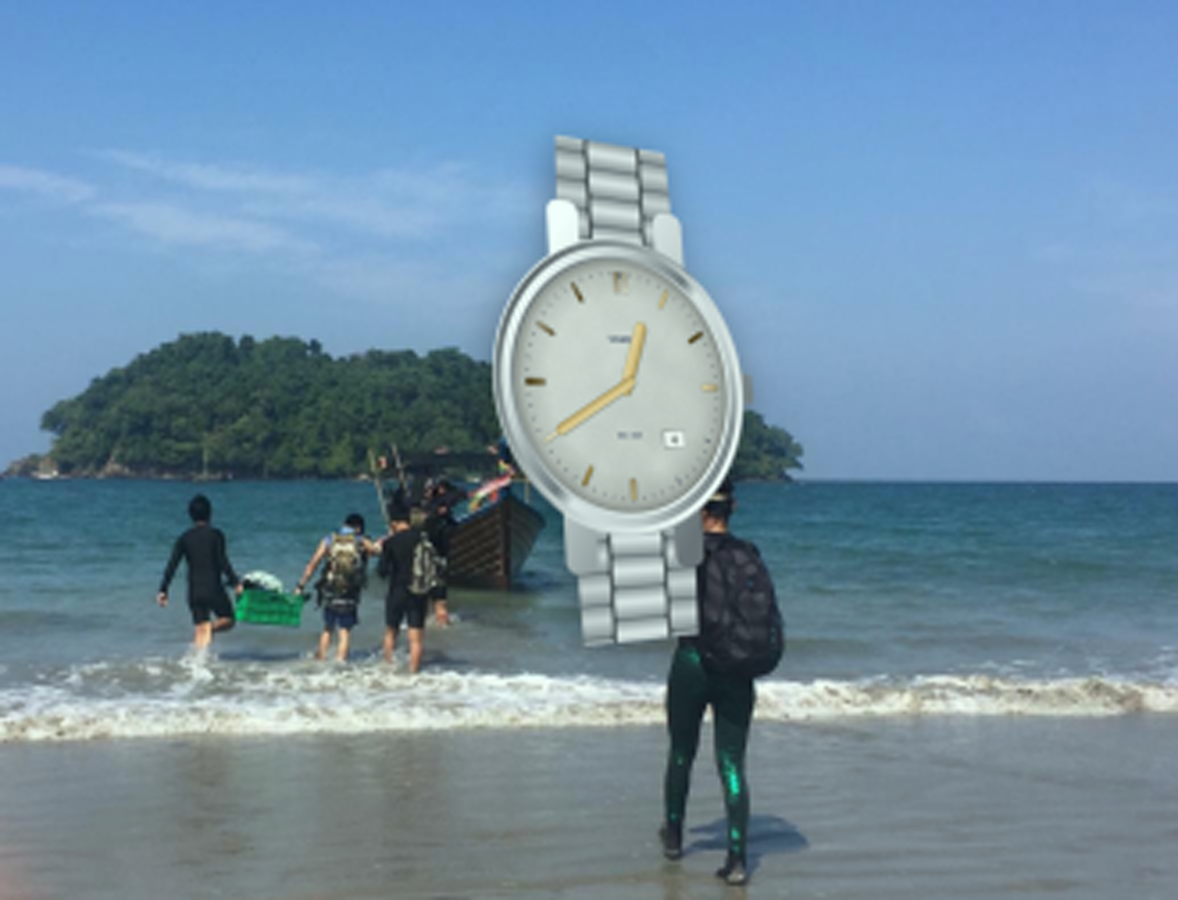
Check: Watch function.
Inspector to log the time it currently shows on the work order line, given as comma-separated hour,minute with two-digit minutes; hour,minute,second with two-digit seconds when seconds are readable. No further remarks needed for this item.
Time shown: 12,40
